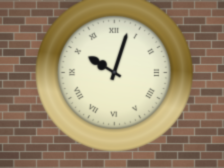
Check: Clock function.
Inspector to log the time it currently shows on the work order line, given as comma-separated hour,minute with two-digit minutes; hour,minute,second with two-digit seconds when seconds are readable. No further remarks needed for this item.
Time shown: 10,03
